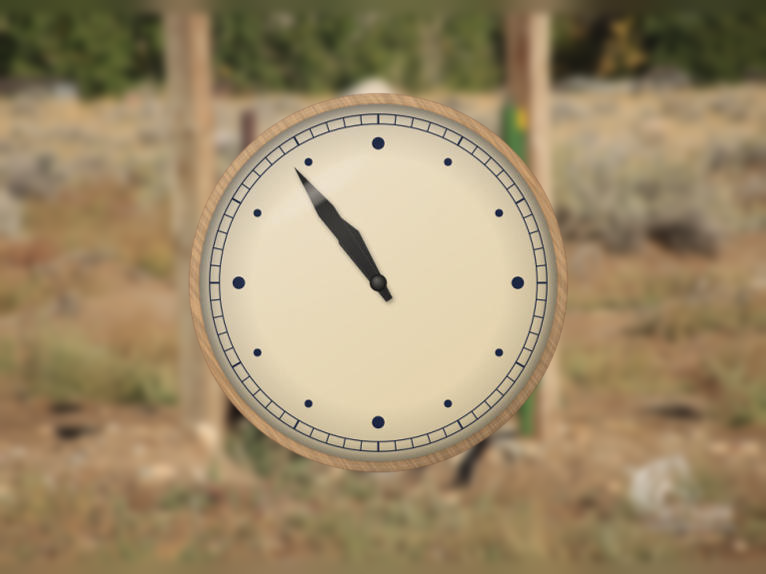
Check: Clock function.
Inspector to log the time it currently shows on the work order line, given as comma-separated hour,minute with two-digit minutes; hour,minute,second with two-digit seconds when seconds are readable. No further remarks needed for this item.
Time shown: 10,54
